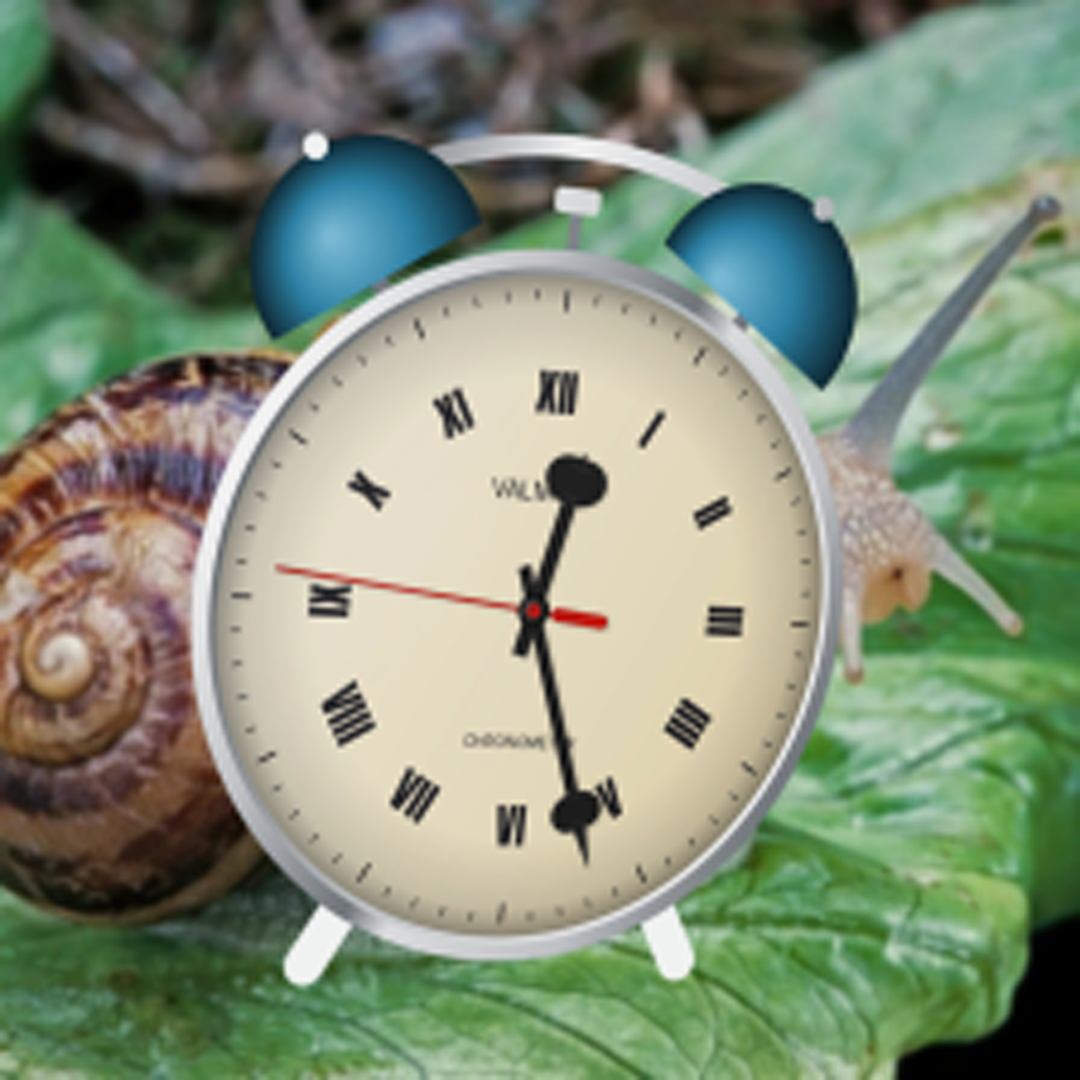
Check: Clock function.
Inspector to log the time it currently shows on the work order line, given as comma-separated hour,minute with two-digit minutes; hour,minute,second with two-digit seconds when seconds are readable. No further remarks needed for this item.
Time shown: 12,26,46
